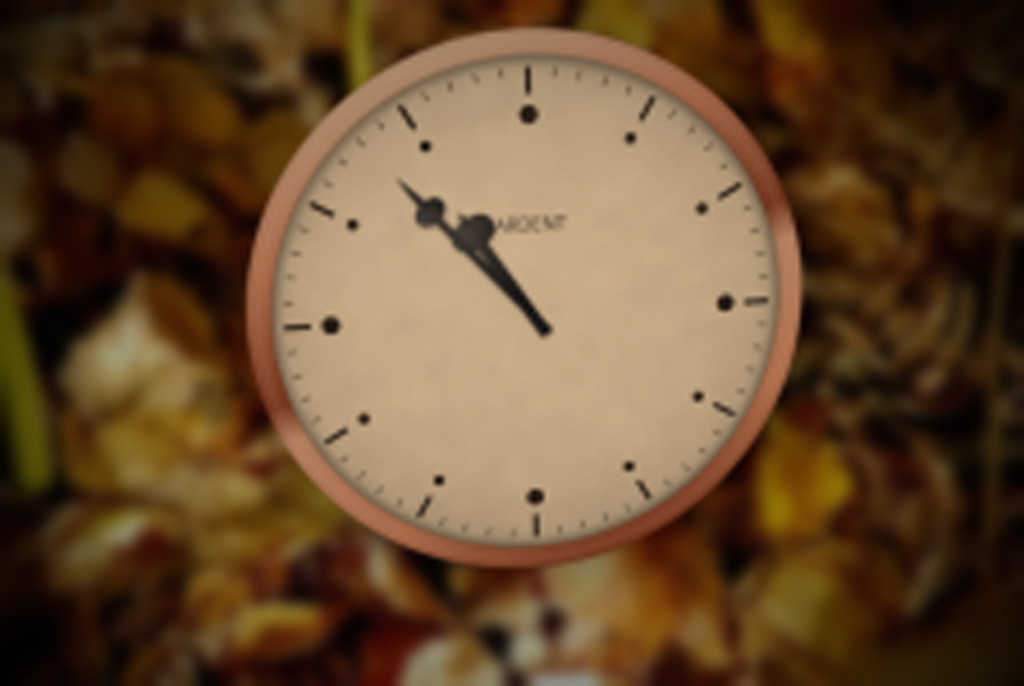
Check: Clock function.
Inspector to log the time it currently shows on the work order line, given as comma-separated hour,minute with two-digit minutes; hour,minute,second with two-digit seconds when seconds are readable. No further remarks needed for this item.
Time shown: 10,53
